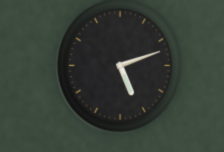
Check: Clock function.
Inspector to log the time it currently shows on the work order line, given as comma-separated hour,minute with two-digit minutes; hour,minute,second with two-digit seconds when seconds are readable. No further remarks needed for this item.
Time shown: 5,12
